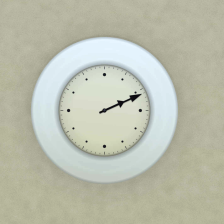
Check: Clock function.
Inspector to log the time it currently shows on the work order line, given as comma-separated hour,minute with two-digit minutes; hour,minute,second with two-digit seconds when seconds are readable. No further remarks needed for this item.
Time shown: 2,11
